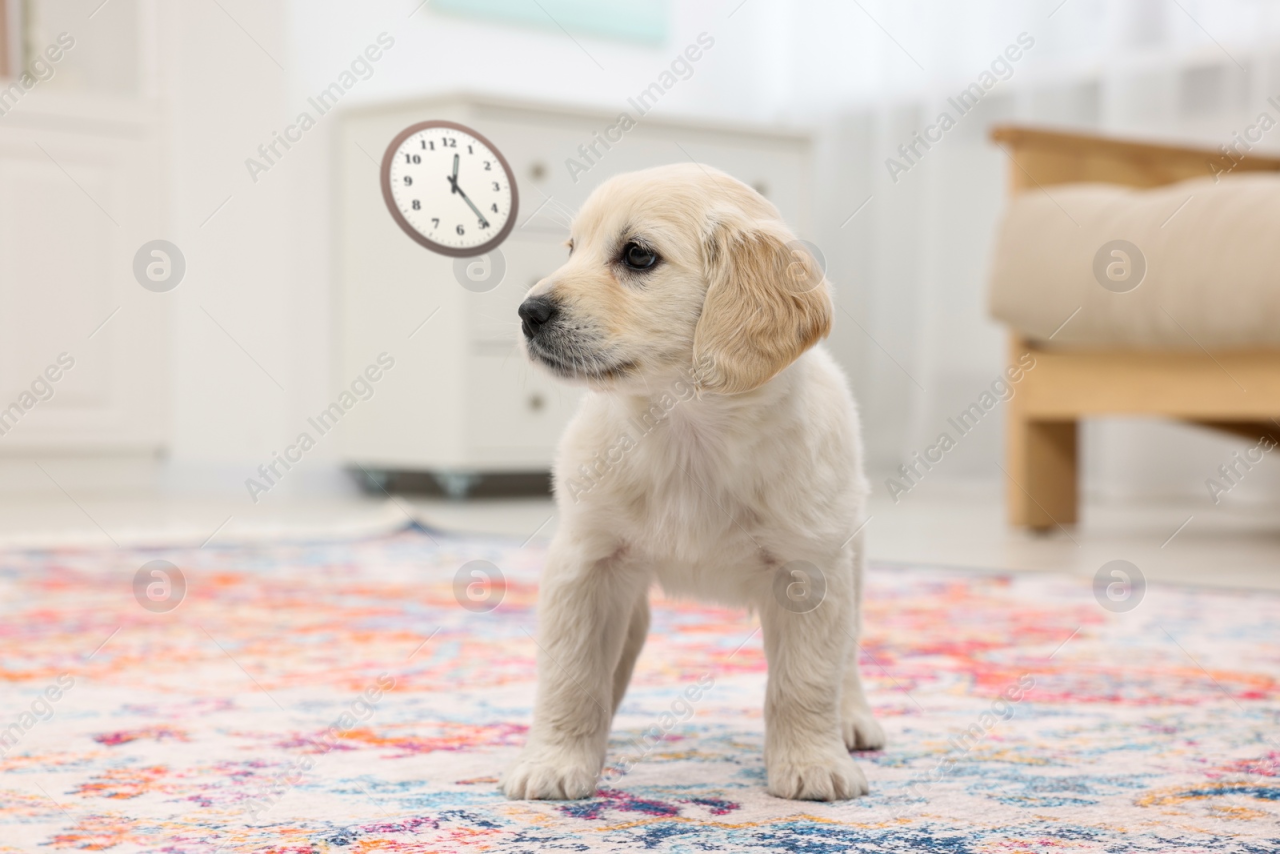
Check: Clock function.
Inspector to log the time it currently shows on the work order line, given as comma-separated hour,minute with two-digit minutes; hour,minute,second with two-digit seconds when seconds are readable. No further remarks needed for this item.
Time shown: 12,24
